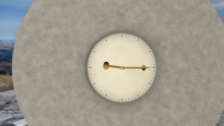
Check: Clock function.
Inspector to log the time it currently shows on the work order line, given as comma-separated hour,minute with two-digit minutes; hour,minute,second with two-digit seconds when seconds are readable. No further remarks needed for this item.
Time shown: 9,15
